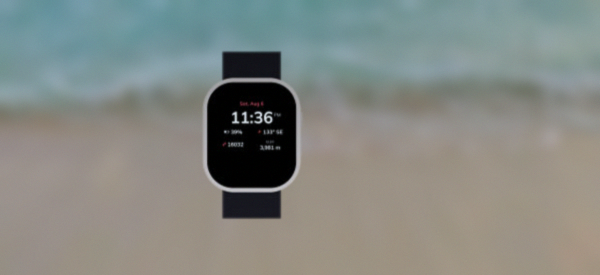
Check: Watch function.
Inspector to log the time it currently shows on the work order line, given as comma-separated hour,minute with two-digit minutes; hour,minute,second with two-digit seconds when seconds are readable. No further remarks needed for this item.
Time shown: 11,36
